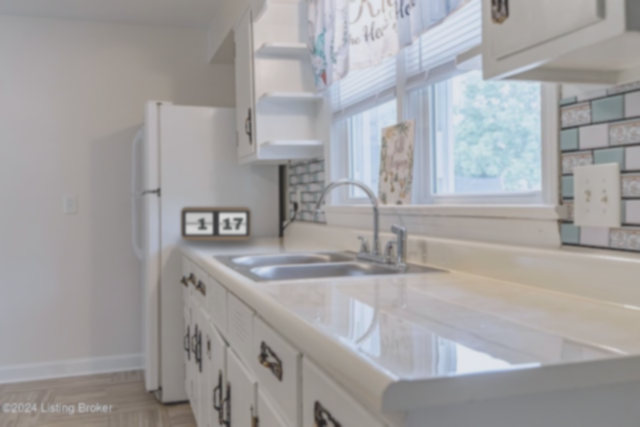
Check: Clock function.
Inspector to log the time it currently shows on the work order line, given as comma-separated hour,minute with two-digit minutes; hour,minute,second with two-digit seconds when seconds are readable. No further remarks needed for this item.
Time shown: 1,17
